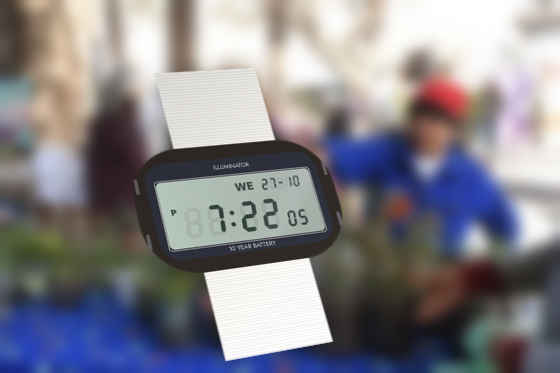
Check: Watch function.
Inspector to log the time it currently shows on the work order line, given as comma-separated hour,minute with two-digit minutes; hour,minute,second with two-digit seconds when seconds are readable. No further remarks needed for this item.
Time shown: 7,22,05
